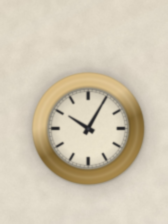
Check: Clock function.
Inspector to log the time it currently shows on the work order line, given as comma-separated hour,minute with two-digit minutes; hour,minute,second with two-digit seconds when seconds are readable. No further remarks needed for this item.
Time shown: 10,05
